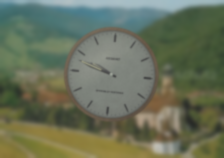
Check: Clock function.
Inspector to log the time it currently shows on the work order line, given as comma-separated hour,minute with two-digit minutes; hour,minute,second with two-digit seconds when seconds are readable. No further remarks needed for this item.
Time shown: 9,48
